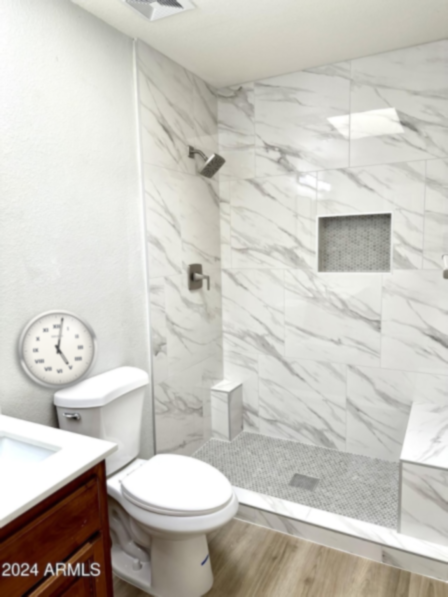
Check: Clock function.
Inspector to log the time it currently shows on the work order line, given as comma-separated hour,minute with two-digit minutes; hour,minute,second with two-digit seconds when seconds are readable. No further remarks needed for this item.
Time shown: 5,02
